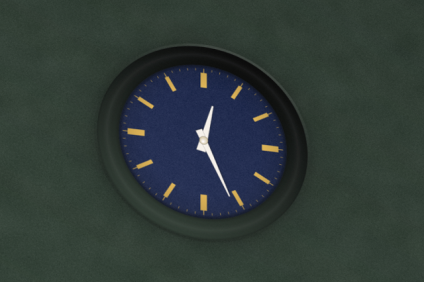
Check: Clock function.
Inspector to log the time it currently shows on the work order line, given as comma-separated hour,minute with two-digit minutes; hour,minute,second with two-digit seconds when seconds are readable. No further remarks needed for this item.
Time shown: 12,26
